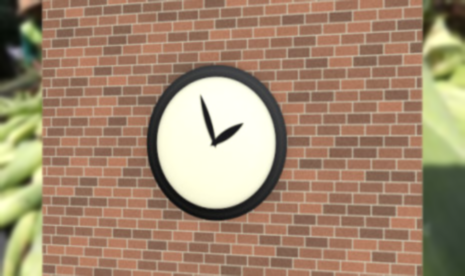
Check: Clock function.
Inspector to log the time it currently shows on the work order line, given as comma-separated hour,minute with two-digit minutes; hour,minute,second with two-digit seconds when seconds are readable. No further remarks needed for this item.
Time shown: 1,57
